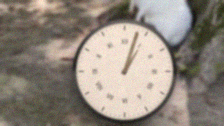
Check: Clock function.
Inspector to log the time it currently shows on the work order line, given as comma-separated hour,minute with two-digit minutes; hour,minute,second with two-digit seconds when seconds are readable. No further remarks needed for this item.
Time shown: 1,03
